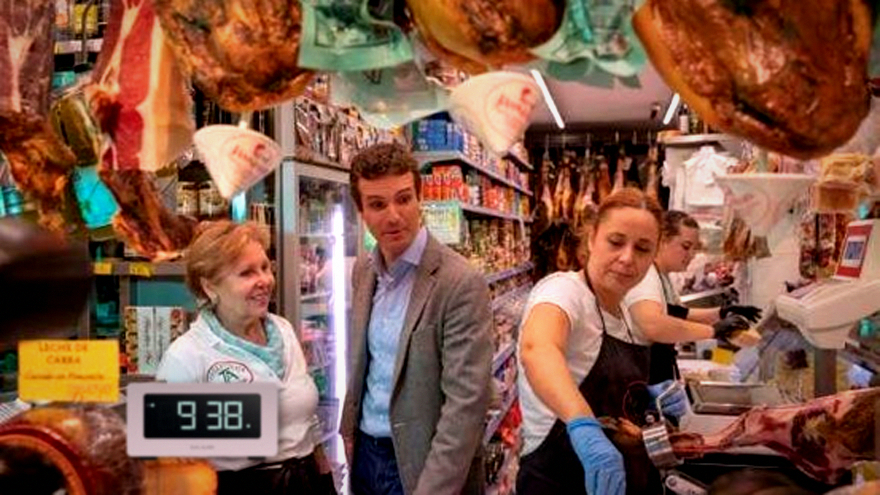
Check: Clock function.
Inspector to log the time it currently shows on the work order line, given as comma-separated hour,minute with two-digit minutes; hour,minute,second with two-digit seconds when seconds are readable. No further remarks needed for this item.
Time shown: 9,38
